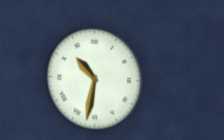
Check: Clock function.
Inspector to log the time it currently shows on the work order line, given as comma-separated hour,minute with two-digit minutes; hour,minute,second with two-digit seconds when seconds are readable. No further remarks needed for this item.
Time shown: 10,32
